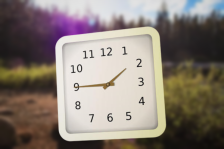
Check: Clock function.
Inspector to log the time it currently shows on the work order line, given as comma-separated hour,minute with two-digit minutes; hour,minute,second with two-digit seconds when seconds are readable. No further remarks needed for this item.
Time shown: 1,45
